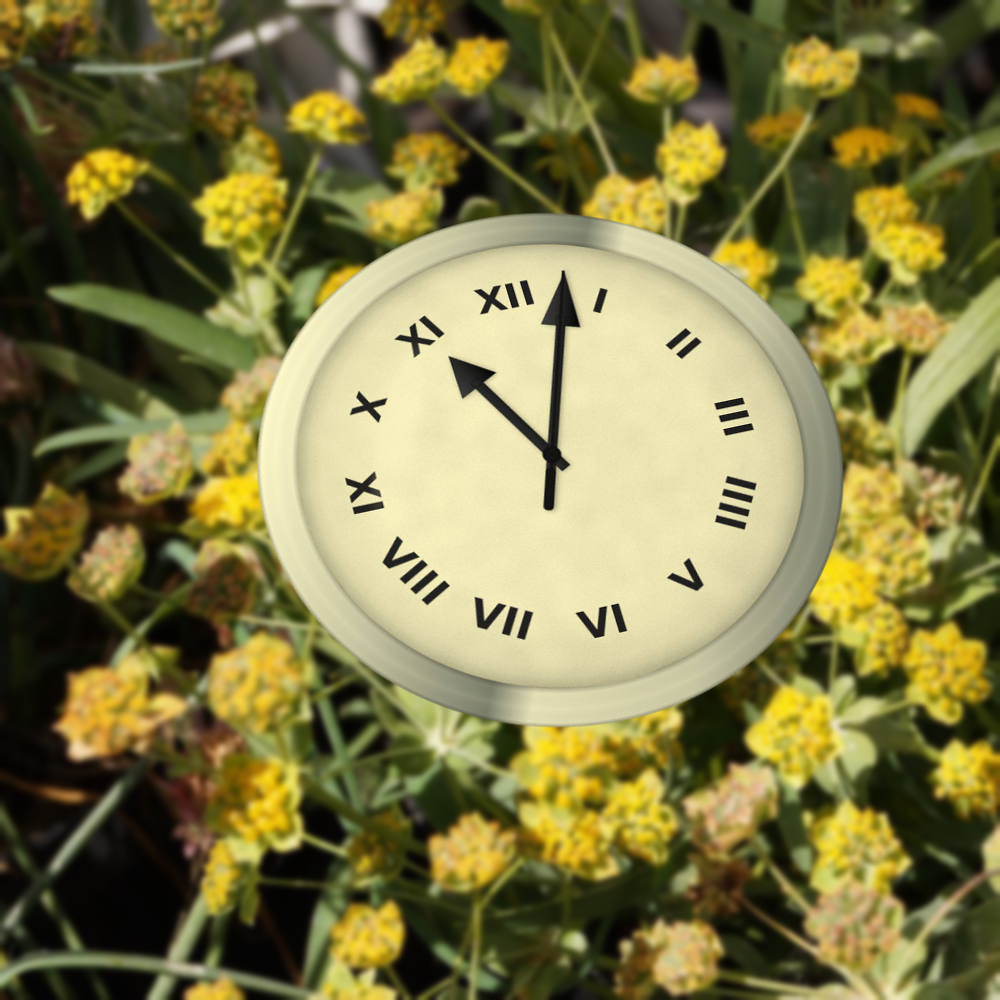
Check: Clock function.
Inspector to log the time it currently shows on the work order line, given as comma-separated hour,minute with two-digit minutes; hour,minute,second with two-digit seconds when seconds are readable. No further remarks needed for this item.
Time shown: 11,03,03
